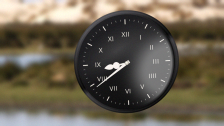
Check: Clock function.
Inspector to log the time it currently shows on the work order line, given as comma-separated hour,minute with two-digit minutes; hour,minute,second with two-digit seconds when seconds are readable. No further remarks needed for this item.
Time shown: 8,39
